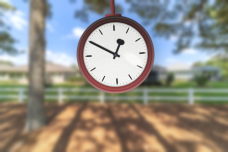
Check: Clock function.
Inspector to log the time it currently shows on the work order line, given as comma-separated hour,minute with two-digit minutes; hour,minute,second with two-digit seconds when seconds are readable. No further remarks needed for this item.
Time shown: 12,50
